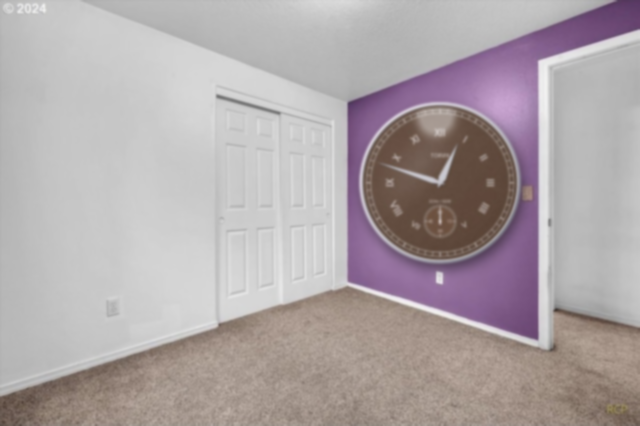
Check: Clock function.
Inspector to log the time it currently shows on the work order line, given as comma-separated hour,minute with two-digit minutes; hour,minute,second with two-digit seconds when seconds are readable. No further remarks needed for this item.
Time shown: 12,48
